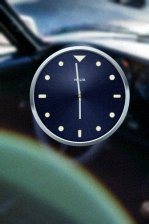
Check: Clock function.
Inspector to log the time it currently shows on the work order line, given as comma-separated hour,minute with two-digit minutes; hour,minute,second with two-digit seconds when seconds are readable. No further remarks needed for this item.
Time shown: 5,59
